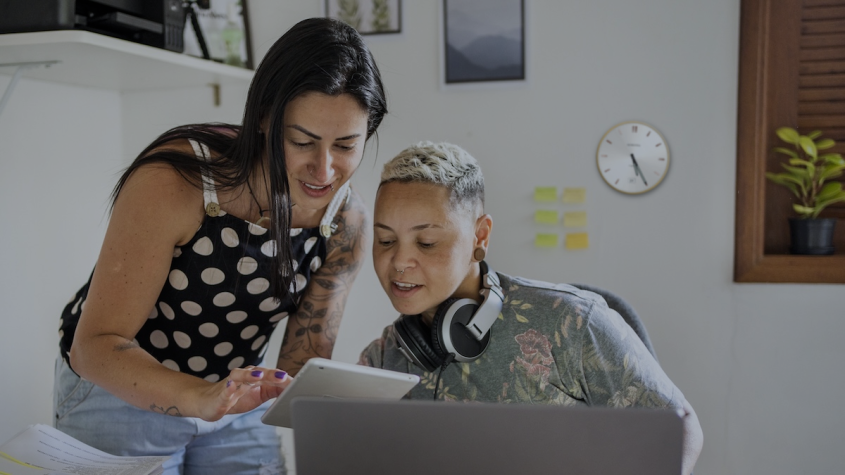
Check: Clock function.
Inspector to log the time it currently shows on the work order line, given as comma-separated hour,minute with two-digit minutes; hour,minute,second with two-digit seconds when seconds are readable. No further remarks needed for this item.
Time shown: 5,25
